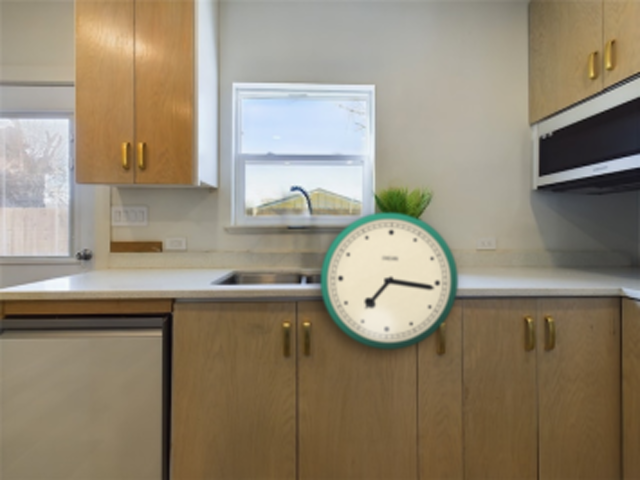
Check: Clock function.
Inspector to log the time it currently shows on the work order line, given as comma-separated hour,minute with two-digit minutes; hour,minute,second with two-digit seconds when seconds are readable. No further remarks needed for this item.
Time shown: 7,16
